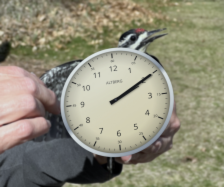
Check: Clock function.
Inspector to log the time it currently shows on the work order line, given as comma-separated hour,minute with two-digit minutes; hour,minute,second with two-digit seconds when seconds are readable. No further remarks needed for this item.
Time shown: 2,10
